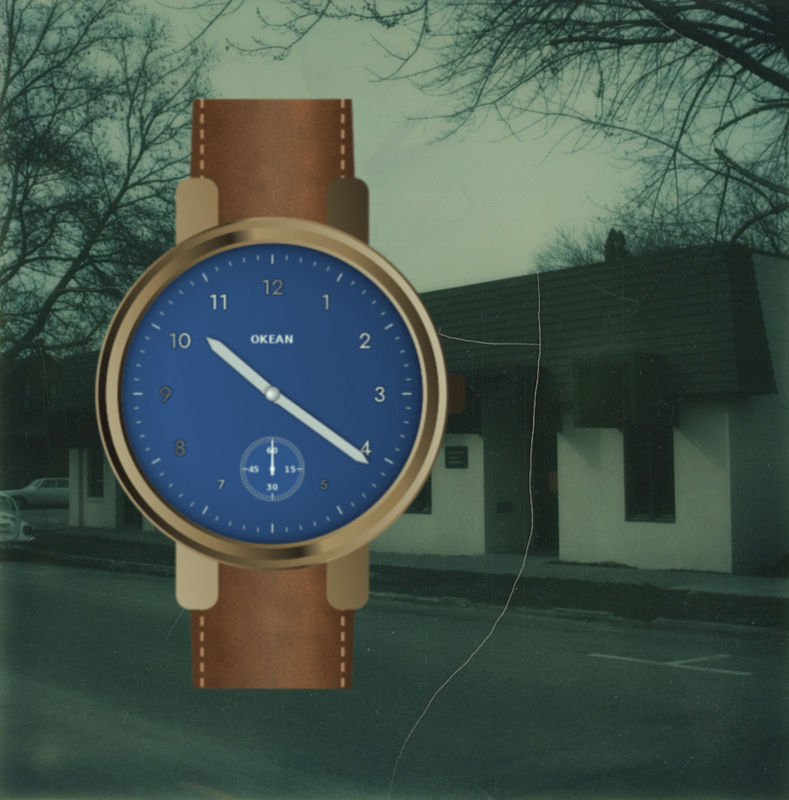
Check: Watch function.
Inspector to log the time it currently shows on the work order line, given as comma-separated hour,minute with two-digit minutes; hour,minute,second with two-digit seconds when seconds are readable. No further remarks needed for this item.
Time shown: 10,21
